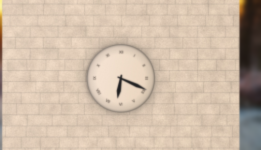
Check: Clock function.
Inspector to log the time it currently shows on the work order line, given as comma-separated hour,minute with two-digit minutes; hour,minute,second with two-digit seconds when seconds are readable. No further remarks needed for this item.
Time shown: 6,19
